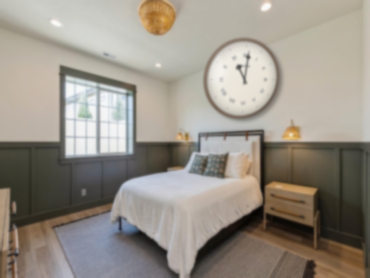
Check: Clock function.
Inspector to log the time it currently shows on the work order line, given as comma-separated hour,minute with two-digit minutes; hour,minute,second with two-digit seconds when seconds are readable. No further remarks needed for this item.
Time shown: 11,01
